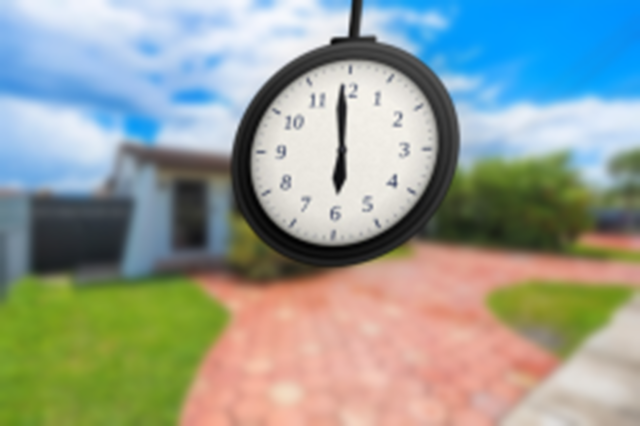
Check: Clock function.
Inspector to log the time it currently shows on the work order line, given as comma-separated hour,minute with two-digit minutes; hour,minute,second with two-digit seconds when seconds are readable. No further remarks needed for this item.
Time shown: 5,59
